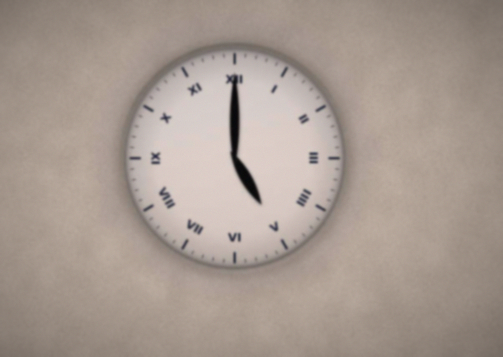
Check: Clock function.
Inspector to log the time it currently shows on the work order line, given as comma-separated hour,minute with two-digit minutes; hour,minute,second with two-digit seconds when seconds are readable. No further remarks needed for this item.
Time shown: 5,00
